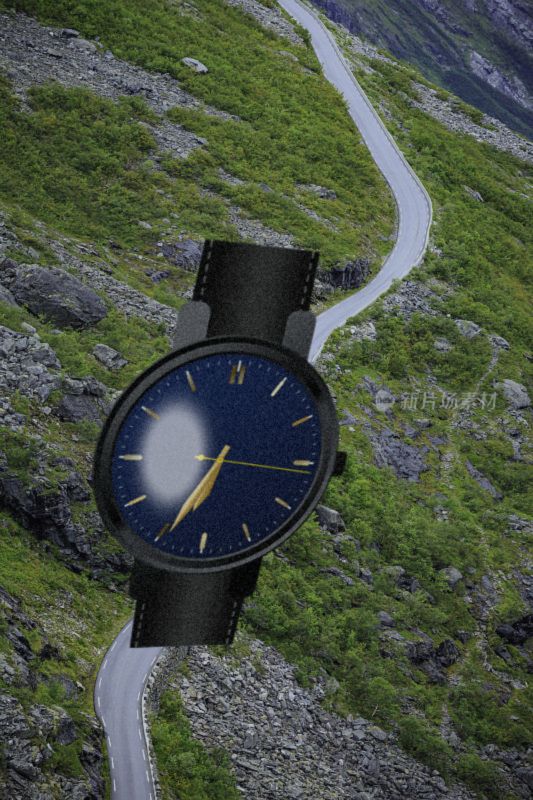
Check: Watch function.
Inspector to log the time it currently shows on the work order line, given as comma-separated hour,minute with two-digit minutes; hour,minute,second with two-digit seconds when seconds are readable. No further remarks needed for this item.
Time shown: 6,34,16
